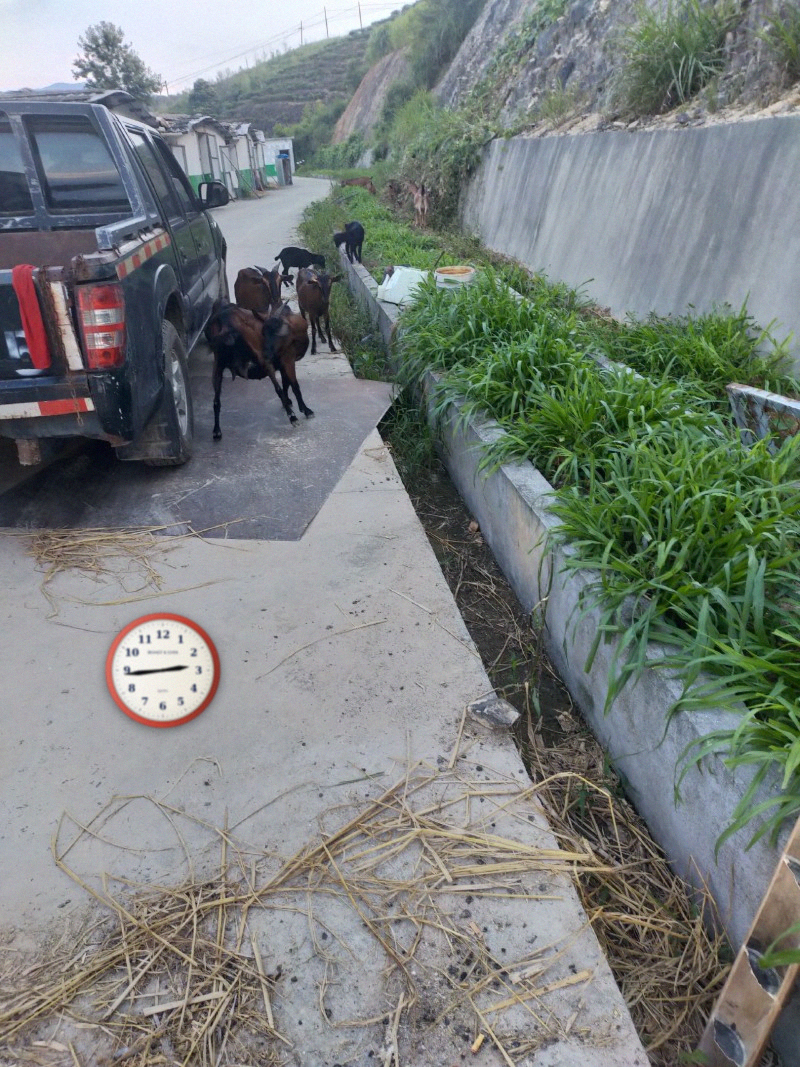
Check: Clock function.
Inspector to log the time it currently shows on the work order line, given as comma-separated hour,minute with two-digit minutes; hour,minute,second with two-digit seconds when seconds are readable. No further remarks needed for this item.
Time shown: 2,44
